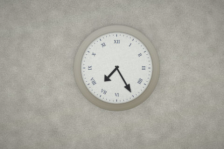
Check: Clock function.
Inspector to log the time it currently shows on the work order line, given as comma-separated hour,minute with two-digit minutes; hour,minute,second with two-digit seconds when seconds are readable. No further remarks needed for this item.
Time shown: 7,25
